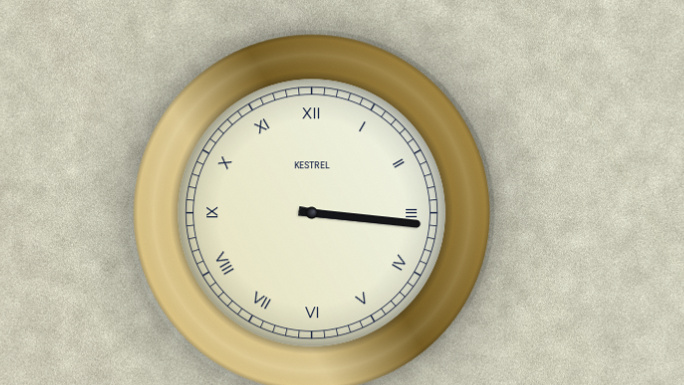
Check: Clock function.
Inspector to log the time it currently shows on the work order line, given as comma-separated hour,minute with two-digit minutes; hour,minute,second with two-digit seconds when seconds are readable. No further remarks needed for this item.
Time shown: 3,16
